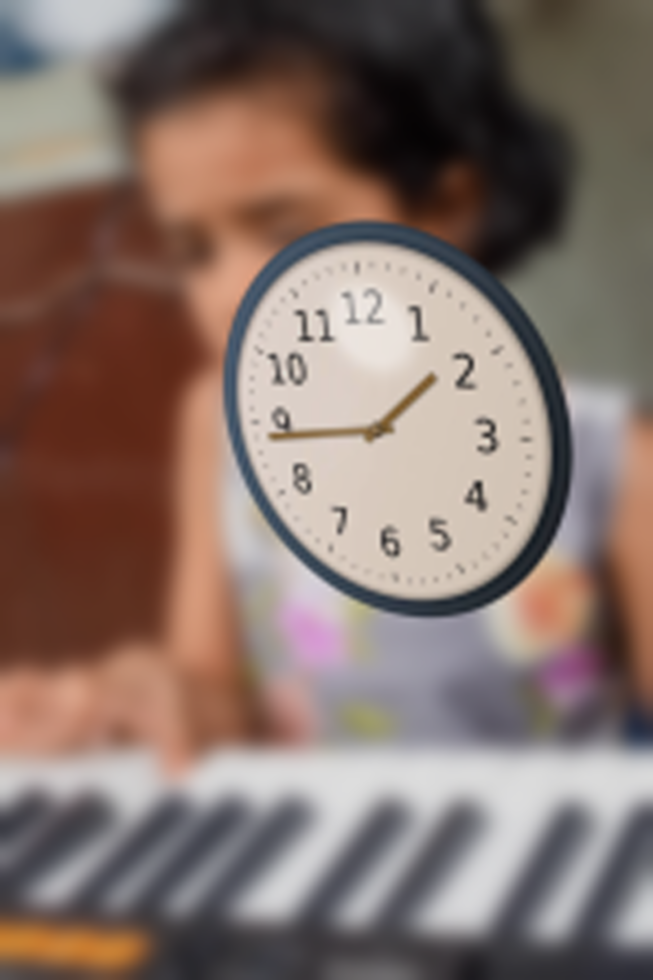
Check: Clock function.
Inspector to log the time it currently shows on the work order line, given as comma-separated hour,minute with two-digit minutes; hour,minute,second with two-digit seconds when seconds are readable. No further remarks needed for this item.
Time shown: 1,44
